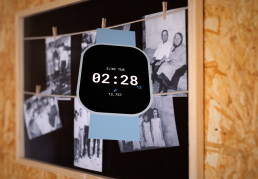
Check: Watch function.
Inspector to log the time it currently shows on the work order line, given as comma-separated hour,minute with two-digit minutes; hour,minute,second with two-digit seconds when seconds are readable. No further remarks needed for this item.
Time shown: 2,28
